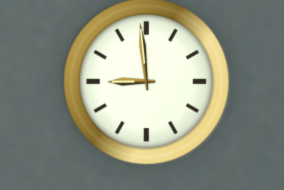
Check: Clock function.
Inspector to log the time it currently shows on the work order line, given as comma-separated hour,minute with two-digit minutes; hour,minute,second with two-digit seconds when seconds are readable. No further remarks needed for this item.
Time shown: 8,59
